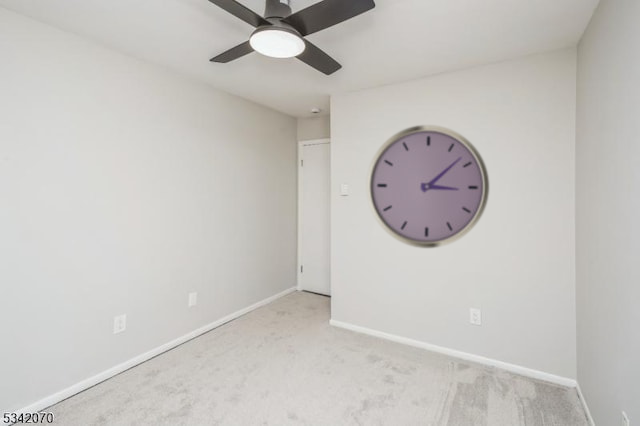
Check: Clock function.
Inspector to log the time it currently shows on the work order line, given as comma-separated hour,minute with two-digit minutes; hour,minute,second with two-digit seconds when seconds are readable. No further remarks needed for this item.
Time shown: 3,08
